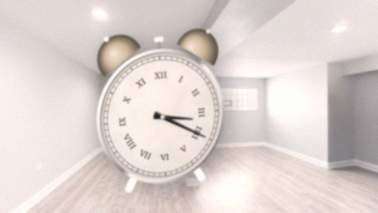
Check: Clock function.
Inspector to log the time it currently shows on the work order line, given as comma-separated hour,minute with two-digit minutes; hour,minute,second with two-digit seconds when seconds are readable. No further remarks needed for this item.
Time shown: 3,20
